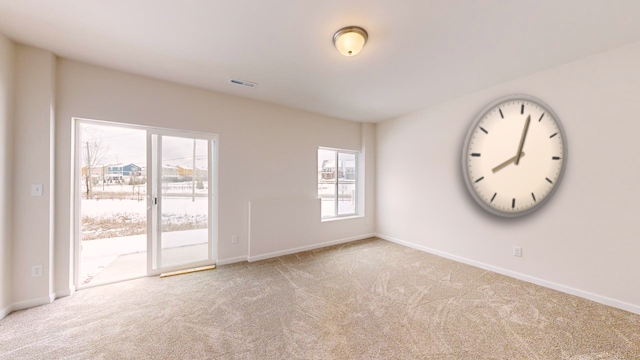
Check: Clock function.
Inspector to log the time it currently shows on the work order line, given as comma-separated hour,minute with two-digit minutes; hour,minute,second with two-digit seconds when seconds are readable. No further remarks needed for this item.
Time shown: 8,02
